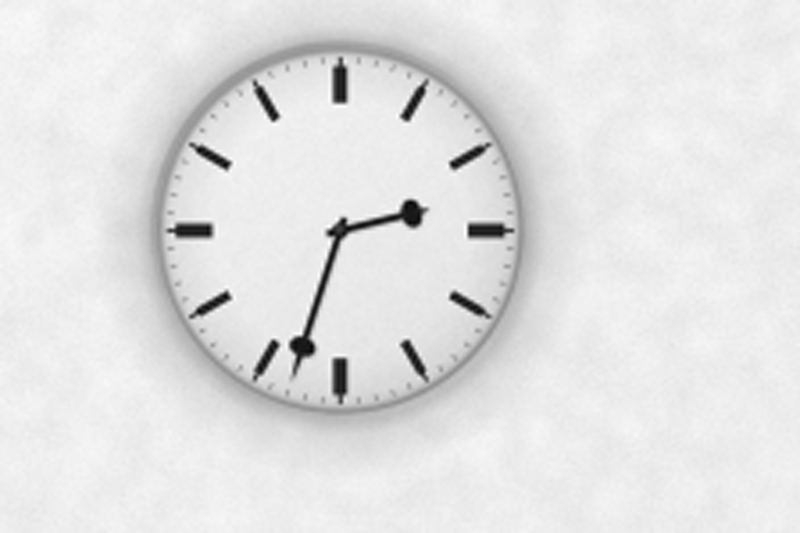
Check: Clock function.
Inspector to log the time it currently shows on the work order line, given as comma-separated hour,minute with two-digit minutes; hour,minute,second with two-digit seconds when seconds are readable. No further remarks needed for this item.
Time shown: 2,33
